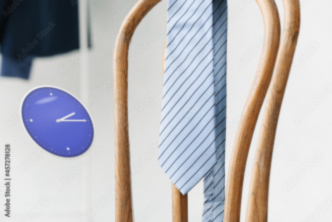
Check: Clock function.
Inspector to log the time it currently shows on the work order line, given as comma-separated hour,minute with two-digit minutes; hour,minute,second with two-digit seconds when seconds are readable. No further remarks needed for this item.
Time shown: 2,15
